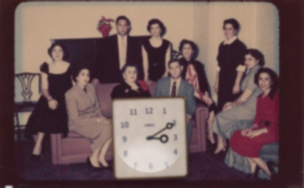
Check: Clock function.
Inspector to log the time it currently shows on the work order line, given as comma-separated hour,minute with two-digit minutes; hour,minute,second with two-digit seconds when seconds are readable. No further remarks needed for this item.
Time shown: 3,10
